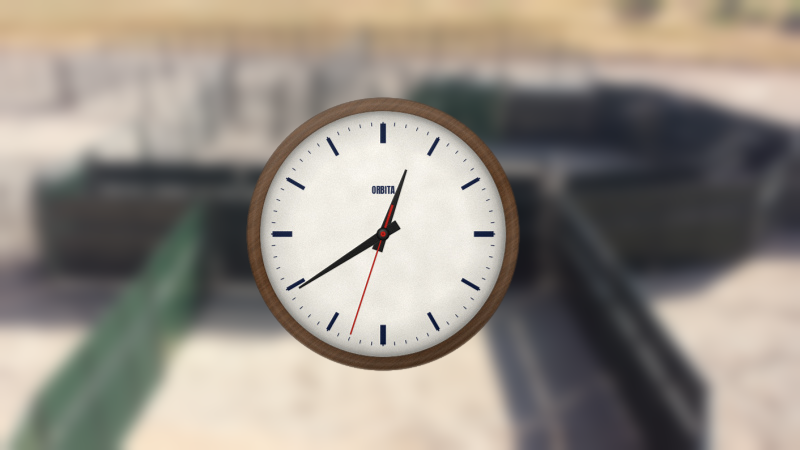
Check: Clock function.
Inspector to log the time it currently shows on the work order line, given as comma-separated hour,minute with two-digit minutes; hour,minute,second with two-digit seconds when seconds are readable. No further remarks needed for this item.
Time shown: 12,39,33
